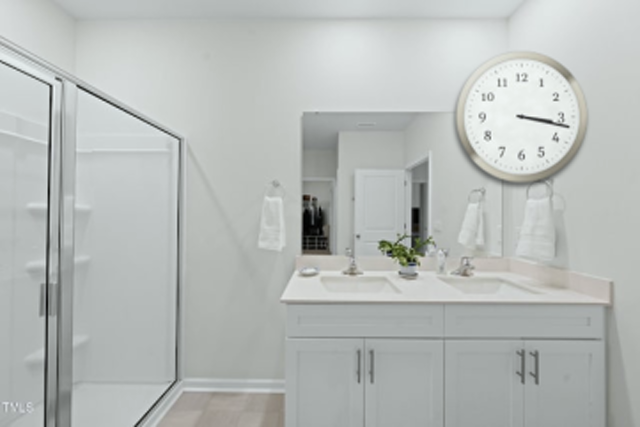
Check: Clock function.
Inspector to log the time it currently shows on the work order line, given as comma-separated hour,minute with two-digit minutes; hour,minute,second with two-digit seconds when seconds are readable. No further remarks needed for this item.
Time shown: 3,17
